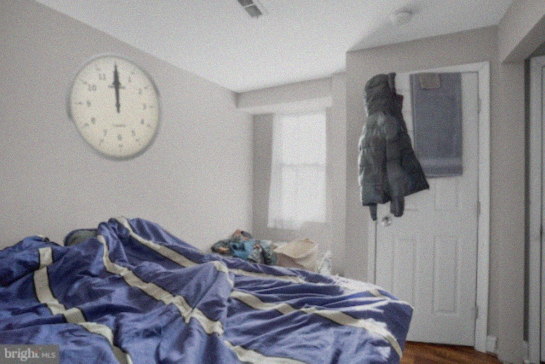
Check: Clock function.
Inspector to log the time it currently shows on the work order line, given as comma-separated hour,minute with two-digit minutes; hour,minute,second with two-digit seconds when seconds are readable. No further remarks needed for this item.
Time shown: 12,00
